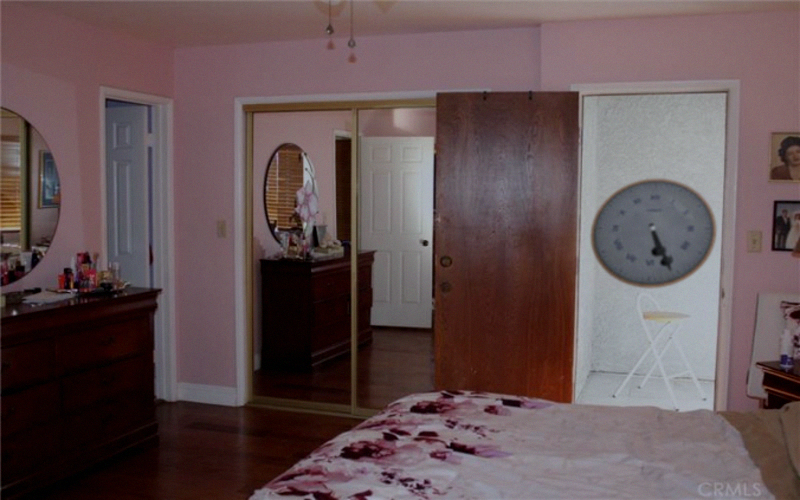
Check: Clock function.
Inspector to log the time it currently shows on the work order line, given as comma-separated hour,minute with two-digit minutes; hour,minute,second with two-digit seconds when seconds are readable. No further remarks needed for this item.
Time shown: 5,26
